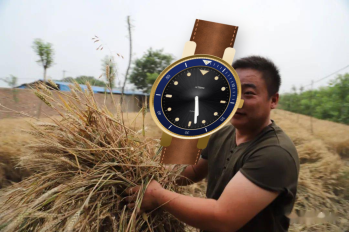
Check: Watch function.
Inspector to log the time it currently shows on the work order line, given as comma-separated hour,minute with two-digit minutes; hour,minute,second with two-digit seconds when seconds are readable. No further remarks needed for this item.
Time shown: 5,28
